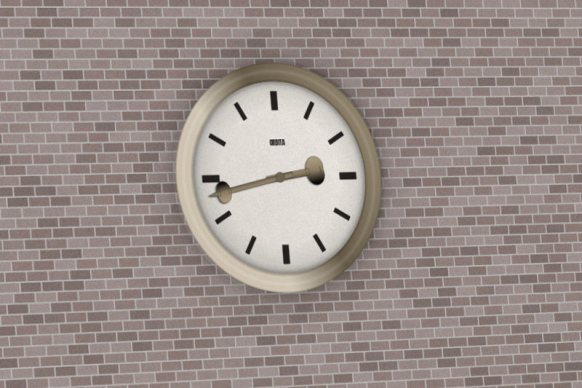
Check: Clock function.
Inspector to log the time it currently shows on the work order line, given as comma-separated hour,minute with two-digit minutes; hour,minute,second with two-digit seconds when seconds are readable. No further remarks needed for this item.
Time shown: 2,43
